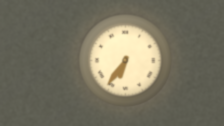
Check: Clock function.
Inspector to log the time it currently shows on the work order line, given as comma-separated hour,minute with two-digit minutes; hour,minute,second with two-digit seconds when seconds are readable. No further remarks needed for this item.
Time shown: 6,36
